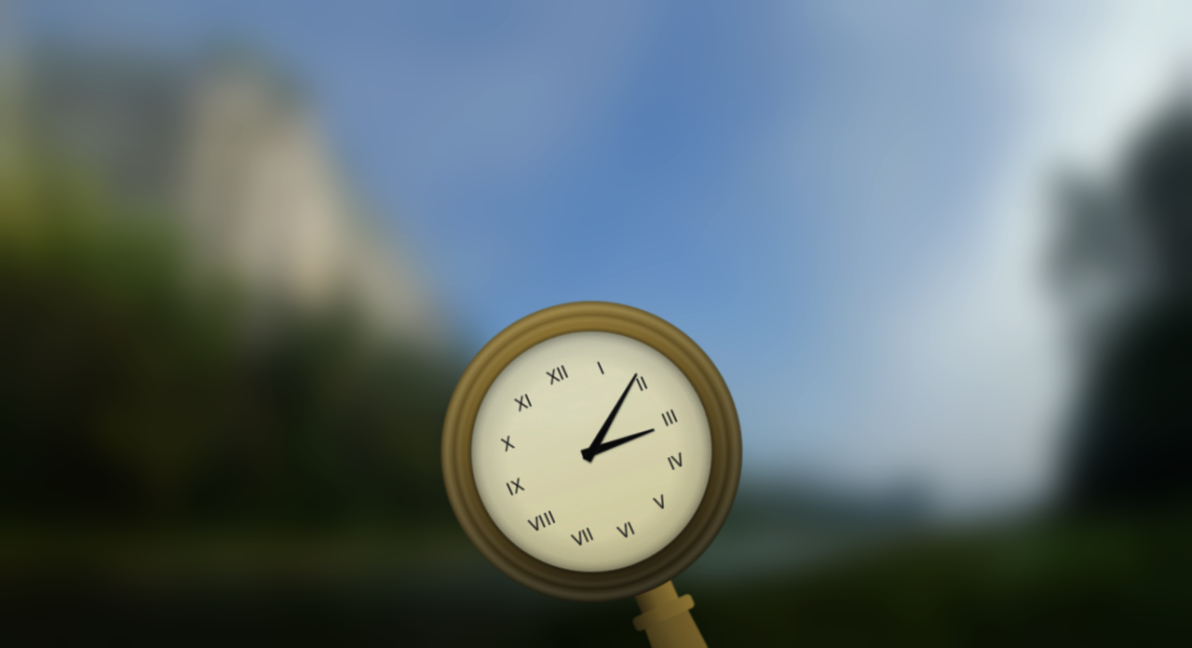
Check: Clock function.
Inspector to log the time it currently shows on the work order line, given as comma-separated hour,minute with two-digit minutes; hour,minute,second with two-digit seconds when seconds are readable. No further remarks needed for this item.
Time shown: 3,09
